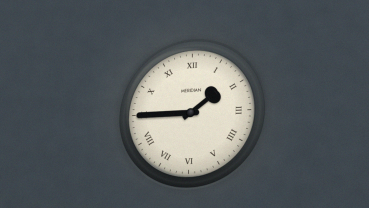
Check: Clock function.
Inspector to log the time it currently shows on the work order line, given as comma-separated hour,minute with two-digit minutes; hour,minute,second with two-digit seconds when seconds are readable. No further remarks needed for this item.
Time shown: 1,45
